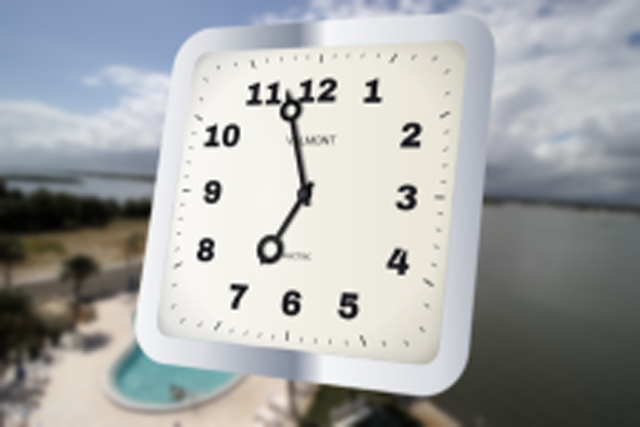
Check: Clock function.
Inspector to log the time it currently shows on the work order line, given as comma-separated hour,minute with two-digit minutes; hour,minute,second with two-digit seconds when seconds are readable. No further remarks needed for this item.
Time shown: 6,57
